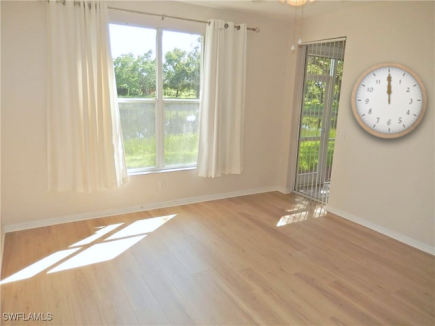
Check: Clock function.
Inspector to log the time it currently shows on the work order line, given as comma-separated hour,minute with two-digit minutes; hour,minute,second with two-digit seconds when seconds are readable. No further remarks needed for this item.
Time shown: 12,00
